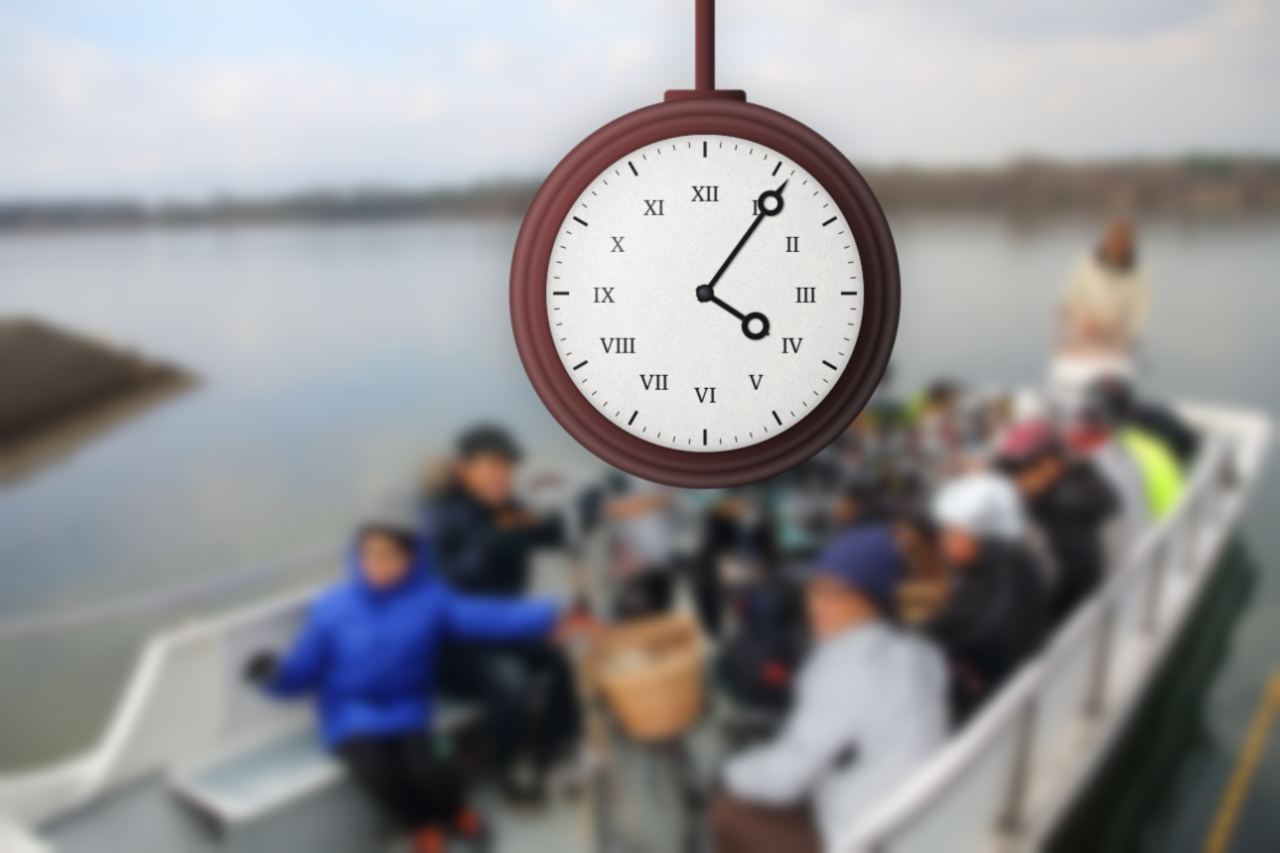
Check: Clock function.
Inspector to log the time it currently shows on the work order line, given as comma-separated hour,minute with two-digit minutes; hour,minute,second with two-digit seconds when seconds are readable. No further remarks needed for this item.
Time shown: 4,06
